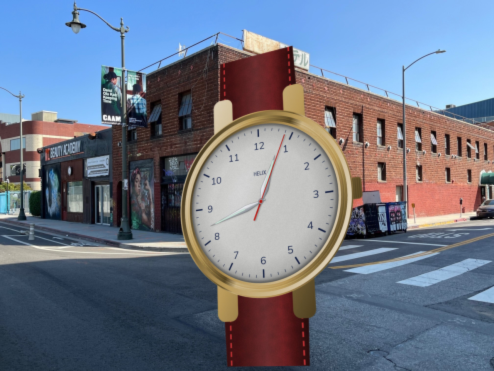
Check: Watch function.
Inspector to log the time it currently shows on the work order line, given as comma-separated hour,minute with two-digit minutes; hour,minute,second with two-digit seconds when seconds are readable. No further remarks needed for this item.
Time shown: 12,42,04
